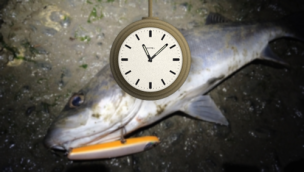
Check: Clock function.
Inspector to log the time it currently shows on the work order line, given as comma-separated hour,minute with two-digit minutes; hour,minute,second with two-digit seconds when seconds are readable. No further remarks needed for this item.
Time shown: 11,08
